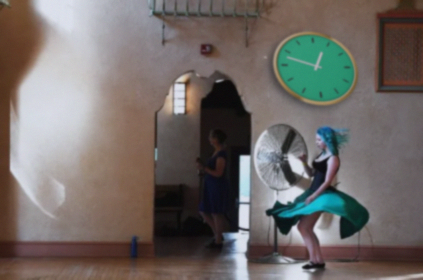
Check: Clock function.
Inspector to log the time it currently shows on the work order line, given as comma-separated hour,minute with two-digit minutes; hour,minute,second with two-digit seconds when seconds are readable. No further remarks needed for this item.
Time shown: 12,48
